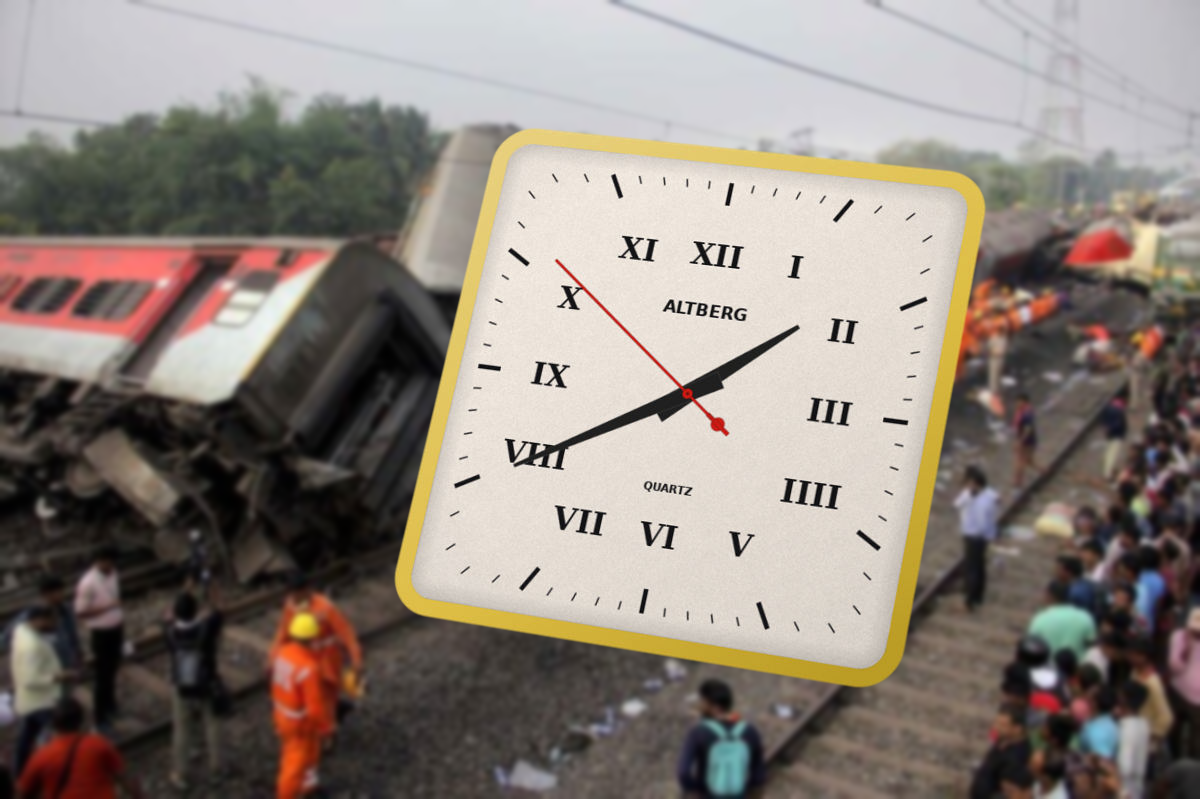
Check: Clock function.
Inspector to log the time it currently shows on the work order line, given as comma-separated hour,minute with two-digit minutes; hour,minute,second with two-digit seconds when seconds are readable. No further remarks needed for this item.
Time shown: 1,39,51
